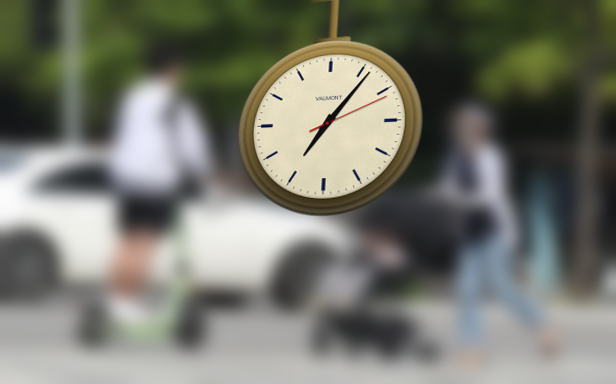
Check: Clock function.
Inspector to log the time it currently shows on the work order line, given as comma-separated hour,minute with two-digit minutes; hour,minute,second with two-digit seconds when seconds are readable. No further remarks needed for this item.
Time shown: 7,06,11
